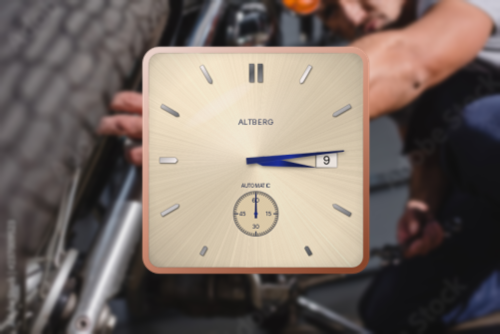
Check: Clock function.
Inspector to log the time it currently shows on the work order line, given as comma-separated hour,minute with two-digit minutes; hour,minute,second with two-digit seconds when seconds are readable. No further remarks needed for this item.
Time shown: 3,14
